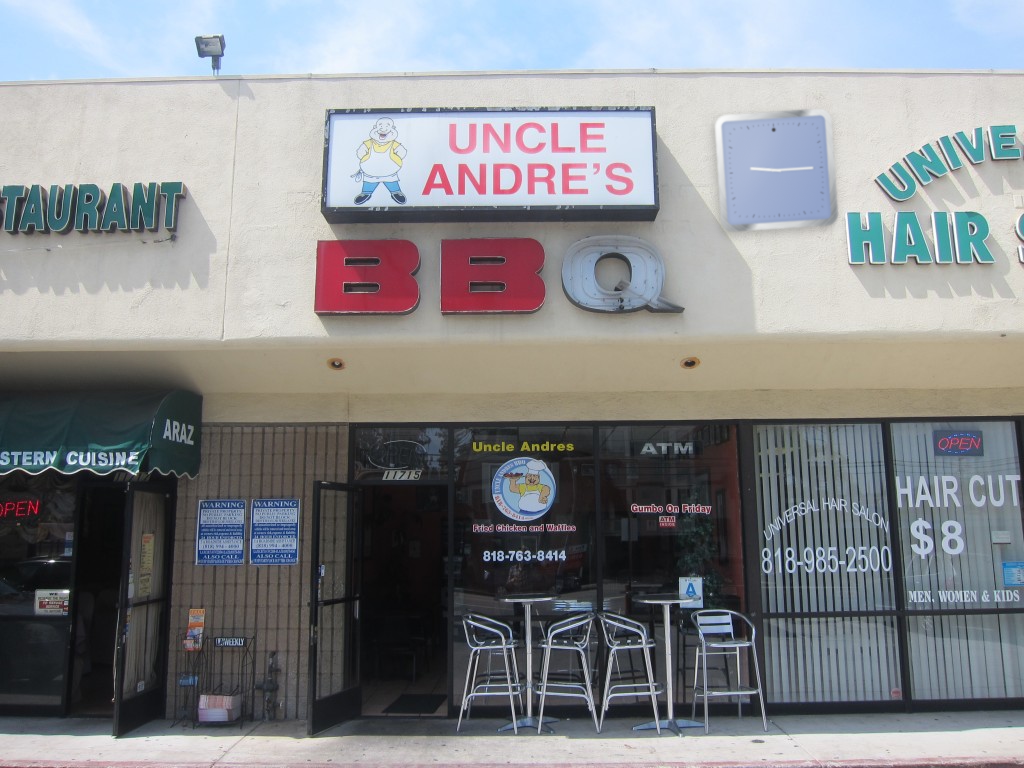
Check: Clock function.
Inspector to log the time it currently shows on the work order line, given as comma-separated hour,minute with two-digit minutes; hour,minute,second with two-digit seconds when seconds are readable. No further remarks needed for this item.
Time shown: 9,15
